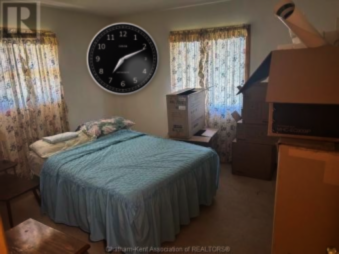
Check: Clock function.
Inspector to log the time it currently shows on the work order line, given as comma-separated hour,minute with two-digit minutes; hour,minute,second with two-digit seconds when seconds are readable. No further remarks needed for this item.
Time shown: 7,11
